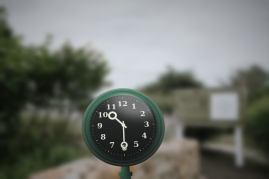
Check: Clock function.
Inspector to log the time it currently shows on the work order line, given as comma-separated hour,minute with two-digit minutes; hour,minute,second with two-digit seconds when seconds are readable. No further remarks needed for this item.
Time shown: 10,30
